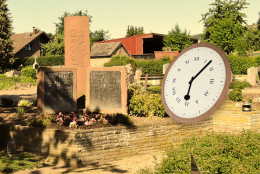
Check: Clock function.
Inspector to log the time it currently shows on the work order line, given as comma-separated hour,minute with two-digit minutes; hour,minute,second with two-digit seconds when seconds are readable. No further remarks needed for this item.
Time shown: 6,07
